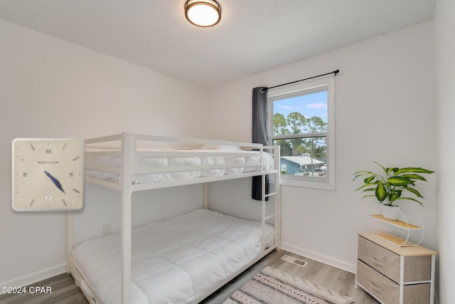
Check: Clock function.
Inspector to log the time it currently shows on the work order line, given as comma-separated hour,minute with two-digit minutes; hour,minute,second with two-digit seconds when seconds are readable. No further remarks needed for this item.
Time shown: 4,23
